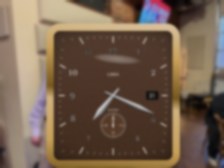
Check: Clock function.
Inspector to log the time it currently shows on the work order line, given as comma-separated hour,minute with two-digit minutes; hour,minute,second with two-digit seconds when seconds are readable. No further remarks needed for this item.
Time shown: 7,19
